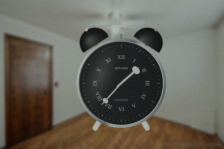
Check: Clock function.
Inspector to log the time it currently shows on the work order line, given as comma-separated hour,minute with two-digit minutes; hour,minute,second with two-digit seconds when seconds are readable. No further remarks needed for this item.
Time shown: 1,37
